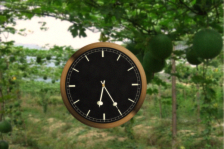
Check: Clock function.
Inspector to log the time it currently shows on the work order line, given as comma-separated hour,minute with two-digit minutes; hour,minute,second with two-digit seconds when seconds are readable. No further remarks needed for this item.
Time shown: 6,25
